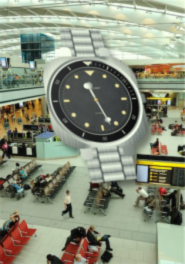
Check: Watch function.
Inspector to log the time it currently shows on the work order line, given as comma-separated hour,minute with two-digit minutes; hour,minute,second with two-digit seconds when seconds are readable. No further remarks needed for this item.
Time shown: 11,27
